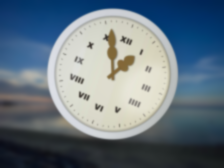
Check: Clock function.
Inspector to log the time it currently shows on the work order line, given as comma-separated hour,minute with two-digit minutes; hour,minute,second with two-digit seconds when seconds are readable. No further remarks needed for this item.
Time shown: 12,56
